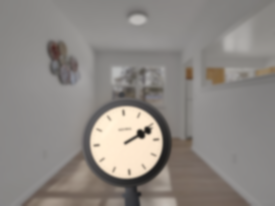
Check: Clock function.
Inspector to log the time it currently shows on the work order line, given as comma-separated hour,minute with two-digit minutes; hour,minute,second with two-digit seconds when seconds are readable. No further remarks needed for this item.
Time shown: 2,11
